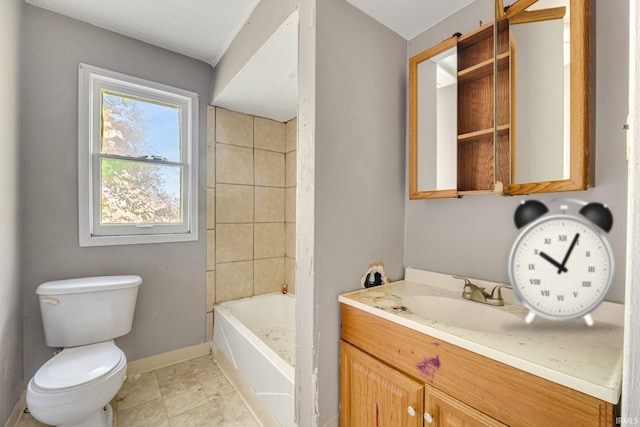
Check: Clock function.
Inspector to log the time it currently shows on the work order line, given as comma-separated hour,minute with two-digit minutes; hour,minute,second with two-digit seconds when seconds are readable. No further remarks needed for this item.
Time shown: 10,04
